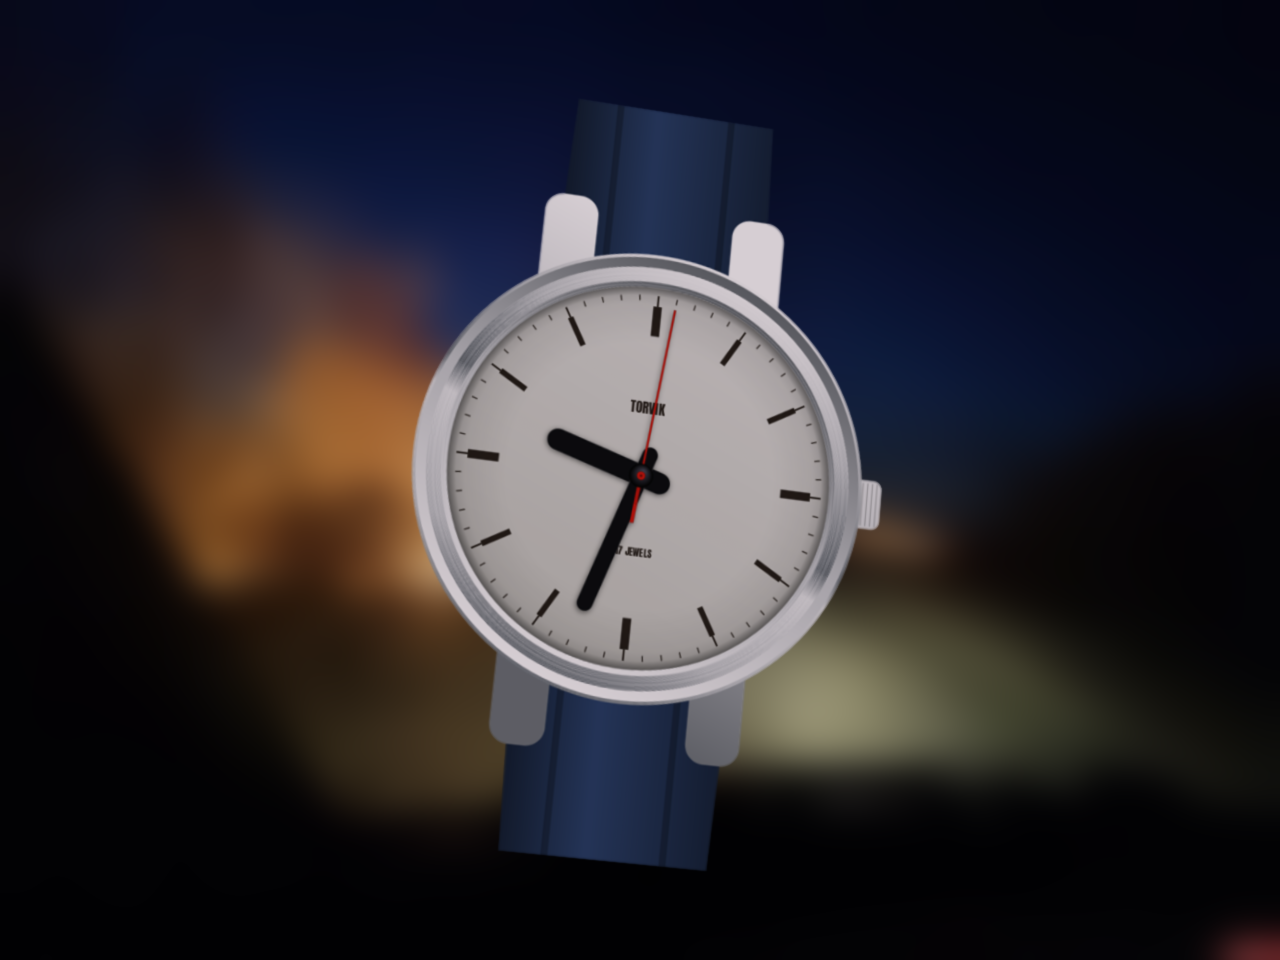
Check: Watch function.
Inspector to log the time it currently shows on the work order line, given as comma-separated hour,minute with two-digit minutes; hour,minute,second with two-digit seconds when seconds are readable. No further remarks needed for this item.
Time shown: 9,33,01
